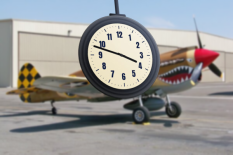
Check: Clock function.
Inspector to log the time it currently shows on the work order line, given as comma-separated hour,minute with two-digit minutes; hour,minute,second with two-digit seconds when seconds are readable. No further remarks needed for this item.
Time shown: 3,48
